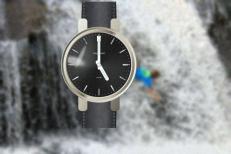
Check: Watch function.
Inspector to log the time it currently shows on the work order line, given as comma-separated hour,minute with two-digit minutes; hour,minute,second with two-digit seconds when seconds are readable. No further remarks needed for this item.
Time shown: 5,00
